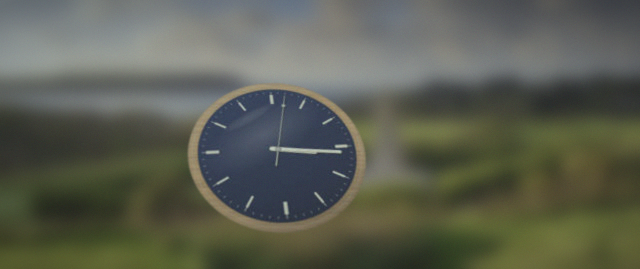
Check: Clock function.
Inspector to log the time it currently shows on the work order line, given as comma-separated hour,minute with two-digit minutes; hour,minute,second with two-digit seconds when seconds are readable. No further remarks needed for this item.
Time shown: 3,16,02
